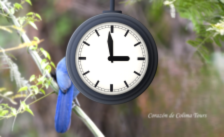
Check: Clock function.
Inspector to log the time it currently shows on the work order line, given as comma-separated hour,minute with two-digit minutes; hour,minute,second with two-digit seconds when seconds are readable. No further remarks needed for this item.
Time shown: 2,59
